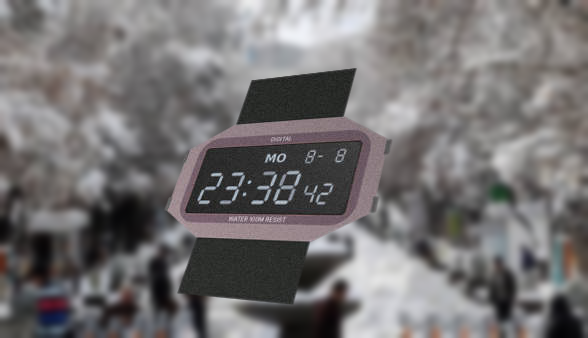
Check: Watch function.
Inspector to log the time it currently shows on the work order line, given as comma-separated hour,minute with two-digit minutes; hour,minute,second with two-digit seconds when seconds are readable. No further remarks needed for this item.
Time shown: 23,38,42
